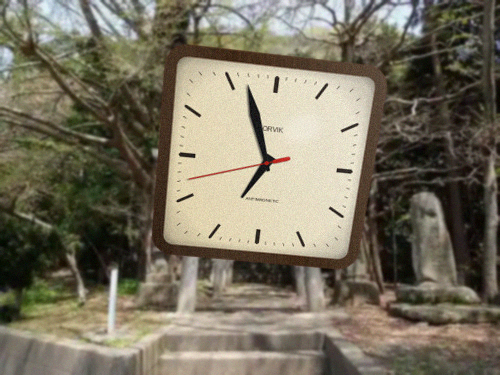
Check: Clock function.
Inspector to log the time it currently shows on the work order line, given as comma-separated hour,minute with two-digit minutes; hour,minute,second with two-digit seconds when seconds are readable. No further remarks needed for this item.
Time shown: 6,56,42
